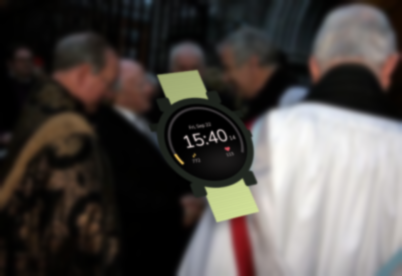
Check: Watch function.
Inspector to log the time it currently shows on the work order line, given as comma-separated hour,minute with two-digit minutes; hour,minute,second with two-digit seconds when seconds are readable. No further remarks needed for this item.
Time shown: 15,40
